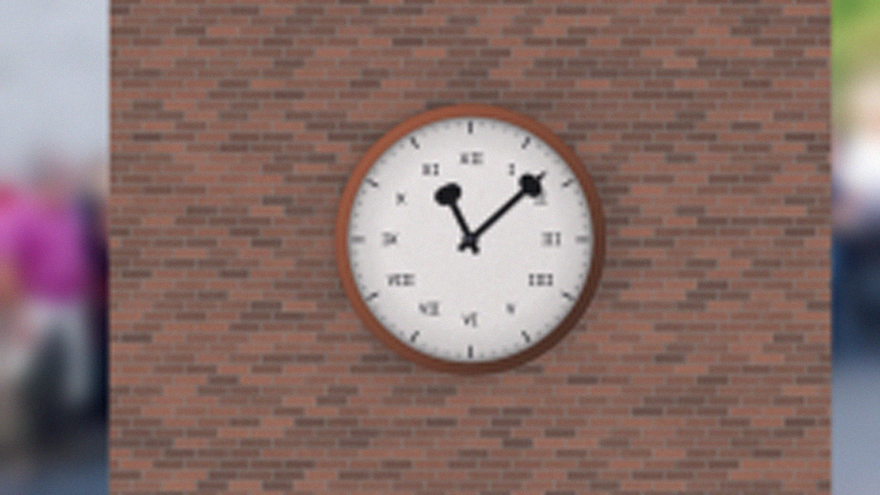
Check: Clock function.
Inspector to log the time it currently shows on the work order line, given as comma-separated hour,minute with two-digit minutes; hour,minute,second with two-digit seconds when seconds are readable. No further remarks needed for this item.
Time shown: 11,08
